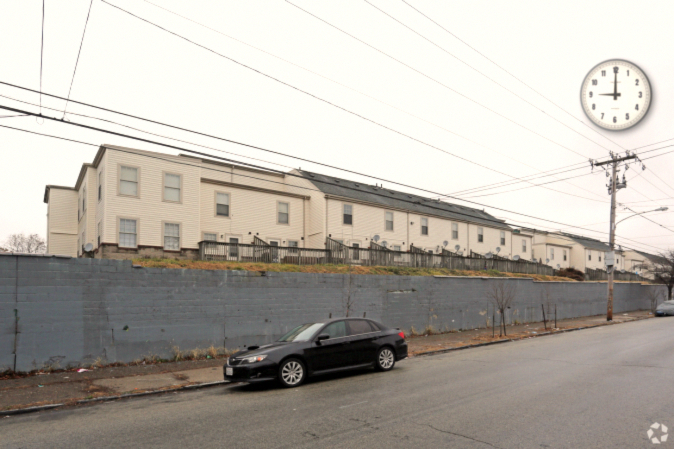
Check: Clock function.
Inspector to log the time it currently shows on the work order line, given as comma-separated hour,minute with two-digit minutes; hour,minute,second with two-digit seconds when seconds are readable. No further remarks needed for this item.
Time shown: 9,00
